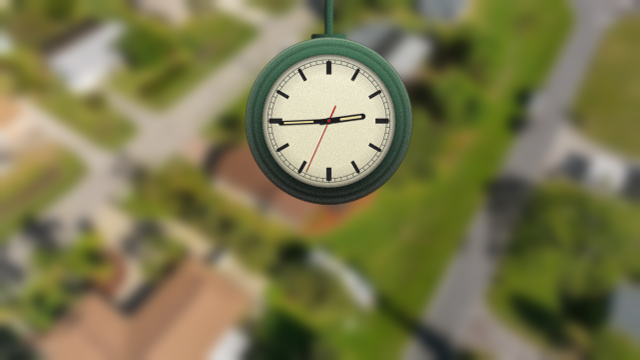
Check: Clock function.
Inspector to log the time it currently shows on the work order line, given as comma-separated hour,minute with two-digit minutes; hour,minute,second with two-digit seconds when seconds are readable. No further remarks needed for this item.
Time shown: 2,44,34
